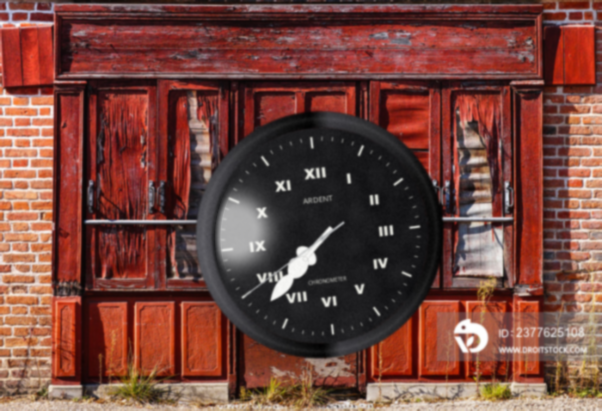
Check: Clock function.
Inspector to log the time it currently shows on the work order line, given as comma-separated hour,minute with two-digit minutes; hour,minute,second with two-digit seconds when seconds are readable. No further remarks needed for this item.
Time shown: 7,37,40
